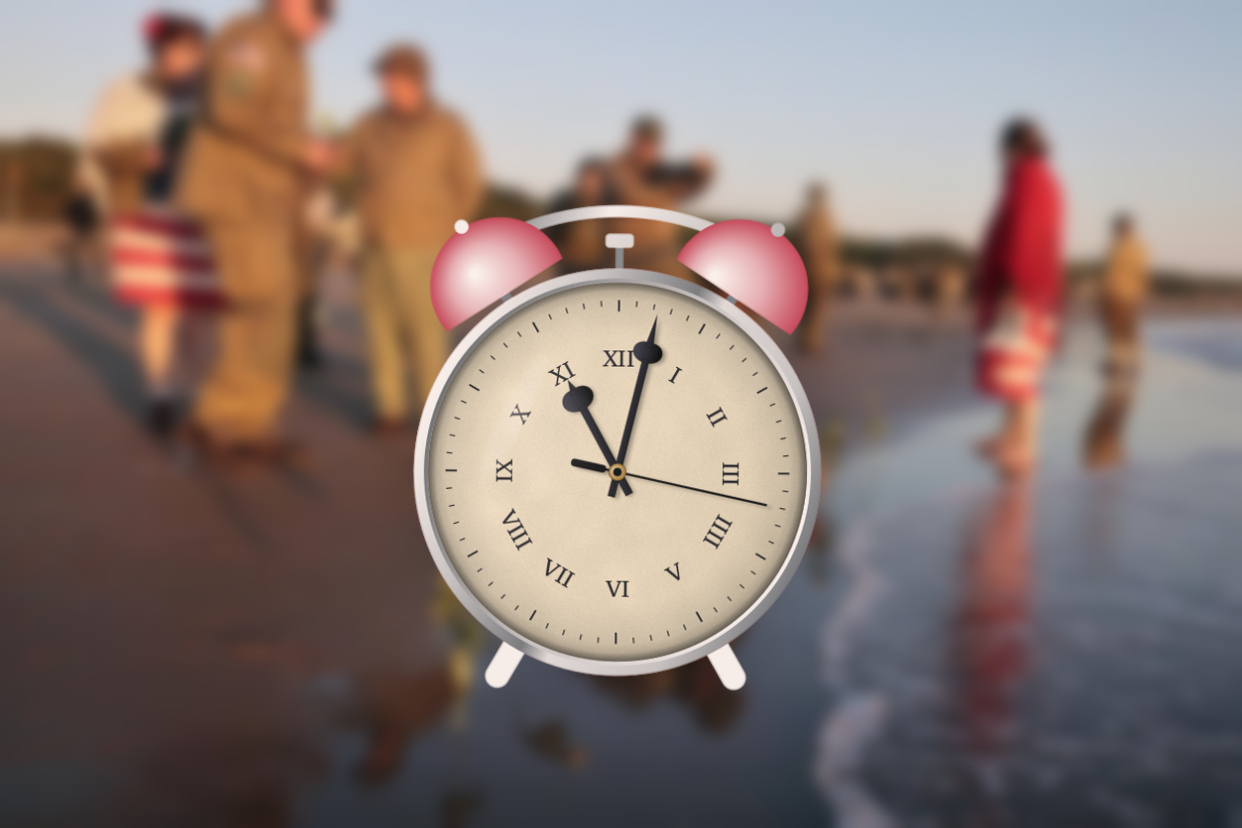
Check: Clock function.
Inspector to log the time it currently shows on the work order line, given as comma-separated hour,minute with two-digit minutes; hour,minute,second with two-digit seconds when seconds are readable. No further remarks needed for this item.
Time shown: 11,02,17
